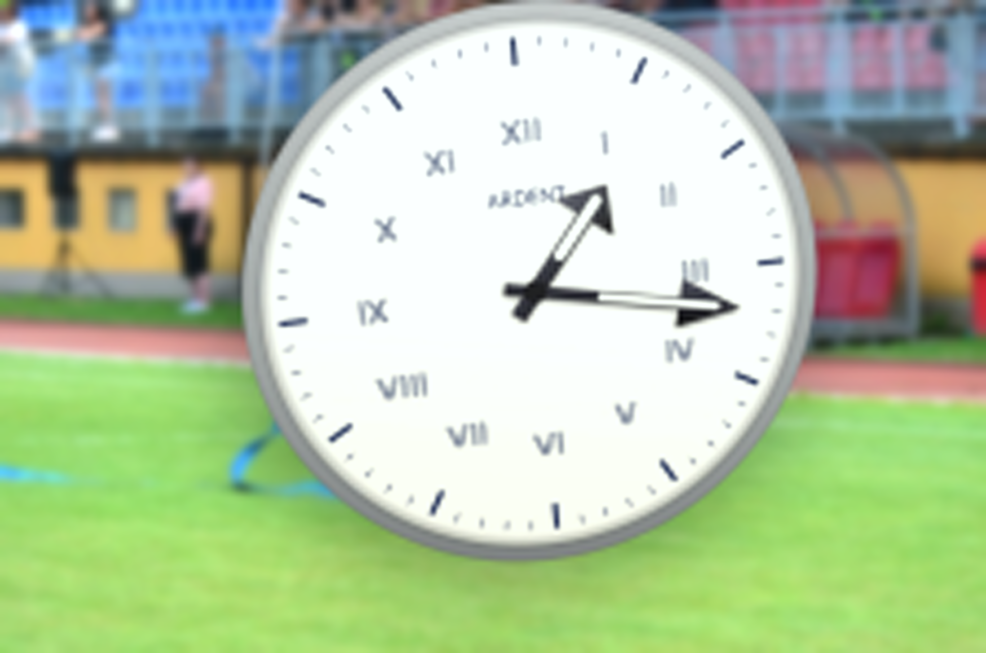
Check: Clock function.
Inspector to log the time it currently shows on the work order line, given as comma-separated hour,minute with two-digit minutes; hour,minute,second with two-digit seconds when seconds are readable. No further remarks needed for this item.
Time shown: 1,17
